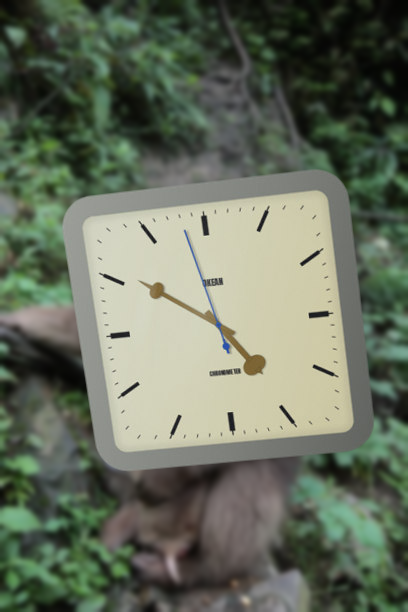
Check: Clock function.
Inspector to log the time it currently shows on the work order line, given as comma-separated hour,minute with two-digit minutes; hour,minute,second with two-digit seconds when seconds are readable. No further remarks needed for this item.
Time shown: 4,50,58
